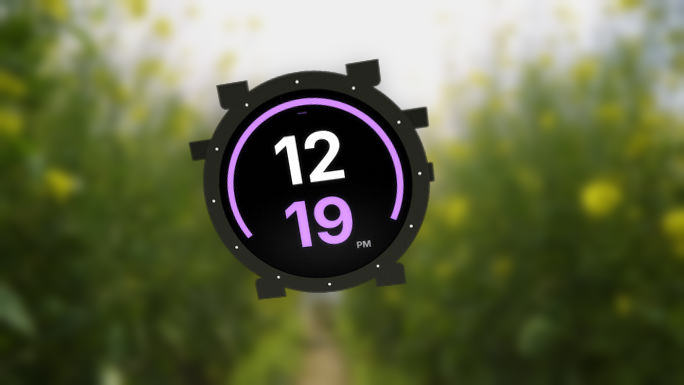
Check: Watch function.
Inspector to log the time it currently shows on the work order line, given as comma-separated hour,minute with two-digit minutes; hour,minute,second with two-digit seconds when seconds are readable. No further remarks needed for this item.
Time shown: 12,19
